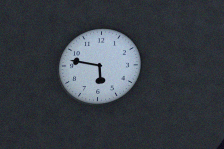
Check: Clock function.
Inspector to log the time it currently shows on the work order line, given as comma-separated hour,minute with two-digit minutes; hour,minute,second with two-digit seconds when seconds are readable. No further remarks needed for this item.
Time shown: 5,47
